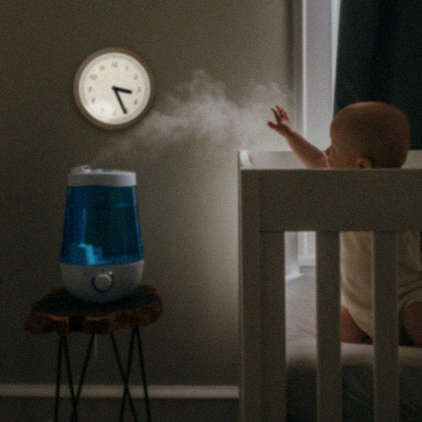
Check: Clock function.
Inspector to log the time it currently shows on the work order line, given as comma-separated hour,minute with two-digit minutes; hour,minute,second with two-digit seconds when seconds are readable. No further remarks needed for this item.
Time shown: 3,26
